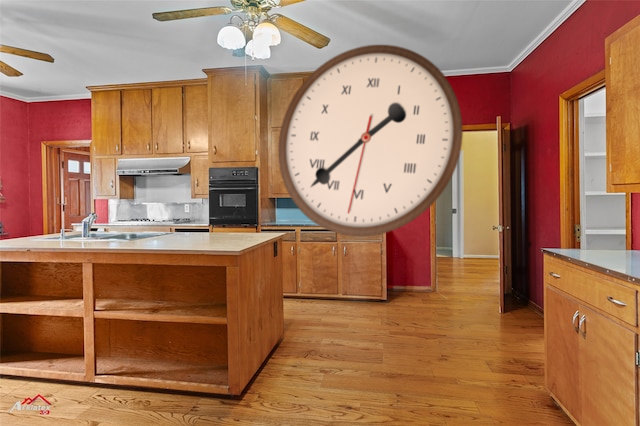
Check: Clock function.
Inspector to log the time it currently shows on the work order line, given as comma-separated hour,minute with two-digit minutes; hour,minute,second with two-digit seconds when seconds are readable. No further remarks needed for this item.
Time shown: 1,37,31
